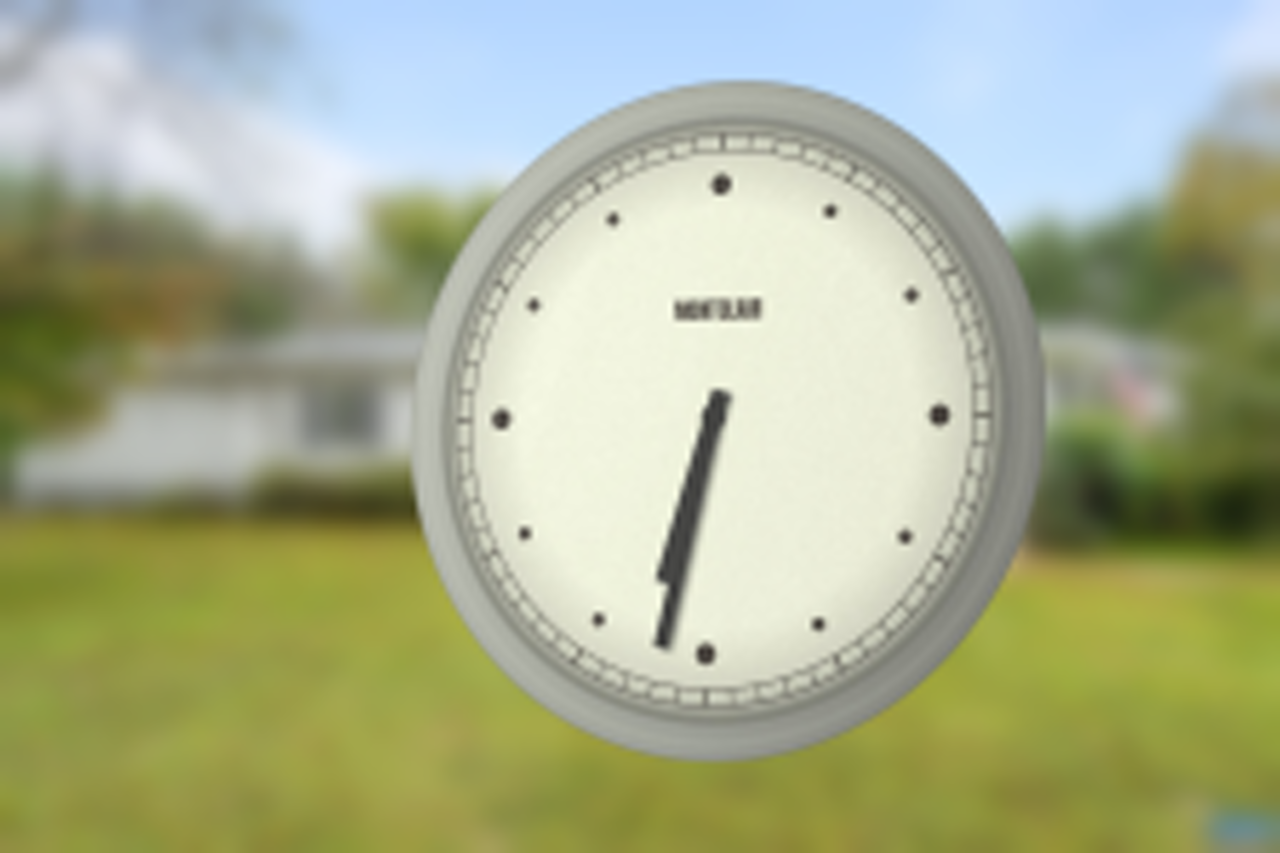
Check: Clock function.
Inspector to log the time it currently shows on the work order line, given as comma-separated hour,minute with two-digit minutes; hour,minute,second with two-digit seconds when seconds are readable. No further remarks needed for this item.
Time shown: 6,32
